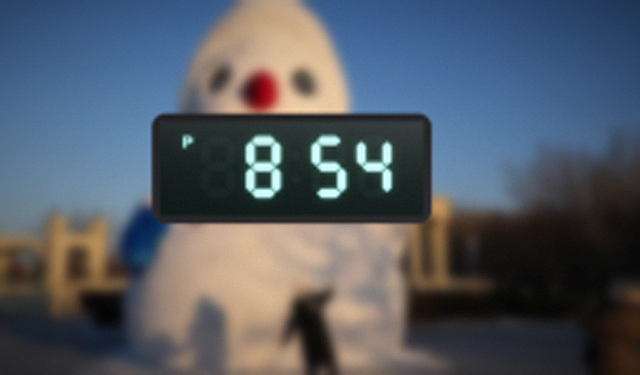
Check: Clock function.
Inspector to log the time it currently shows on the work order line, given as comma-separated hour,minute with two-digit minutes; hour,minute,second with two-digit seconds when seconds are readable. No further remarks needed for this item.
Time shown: 8,54
